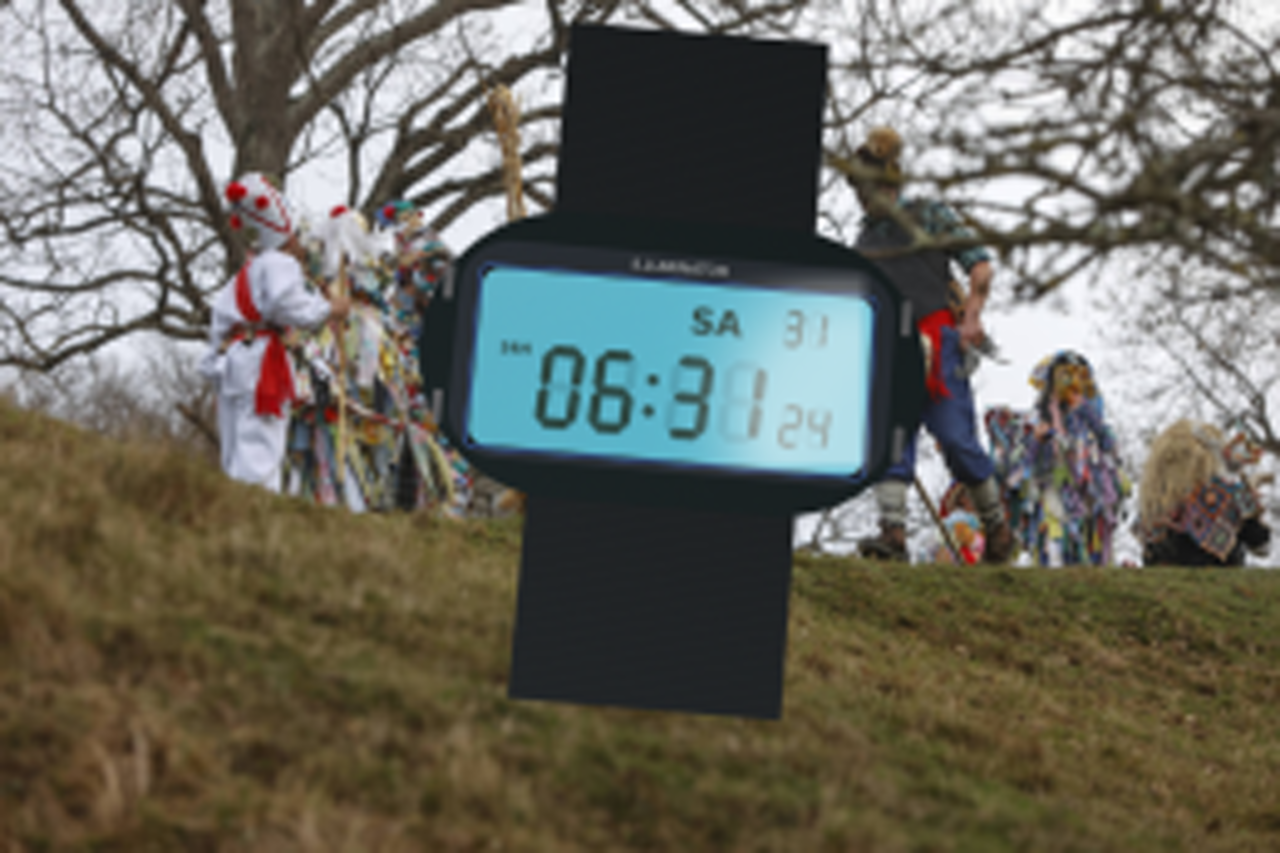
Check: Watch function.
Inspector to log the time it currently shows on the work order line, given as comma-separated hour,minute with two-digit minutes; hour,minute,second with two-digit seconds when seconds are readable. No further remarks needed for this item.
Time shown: 6,31,24
